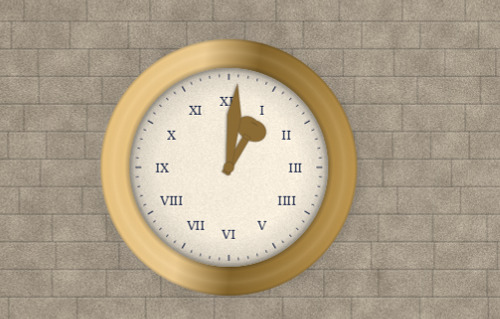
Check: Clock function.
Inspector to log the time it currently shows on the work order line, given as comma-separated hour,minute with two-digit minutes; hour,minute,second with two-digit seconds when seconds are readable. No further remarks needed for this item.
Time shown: 1,01
